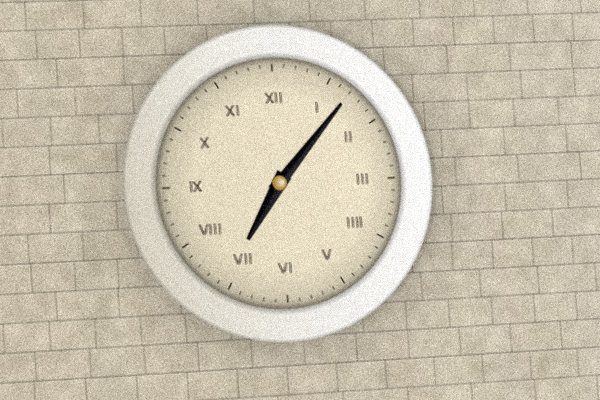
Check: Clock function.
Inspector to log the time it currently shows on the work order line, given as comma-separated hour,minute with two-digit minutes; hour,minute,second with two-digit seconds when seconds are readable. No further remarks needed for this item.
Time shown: 7,07
